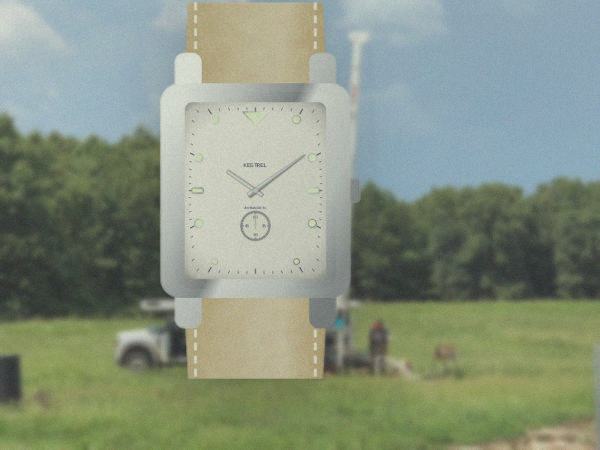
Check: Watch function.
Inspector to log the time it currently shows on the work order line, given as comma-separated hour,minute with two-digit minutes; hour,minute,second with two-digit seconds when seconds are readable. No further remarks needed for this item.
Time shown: 10,09
